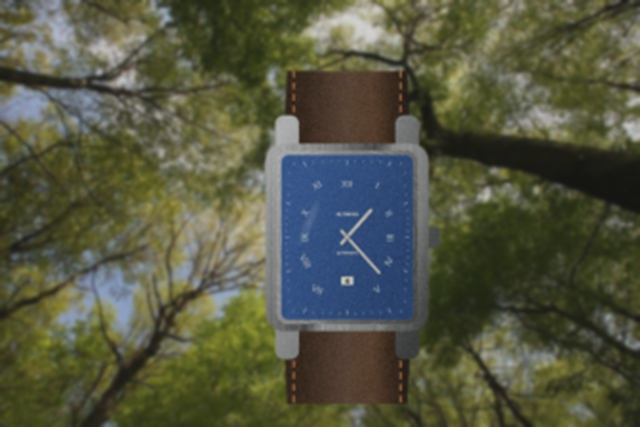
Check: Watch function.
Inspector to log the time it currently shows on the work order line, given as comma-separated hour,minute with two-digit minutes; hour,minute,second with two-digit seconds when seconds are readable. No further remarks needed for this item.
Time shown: 1,23
